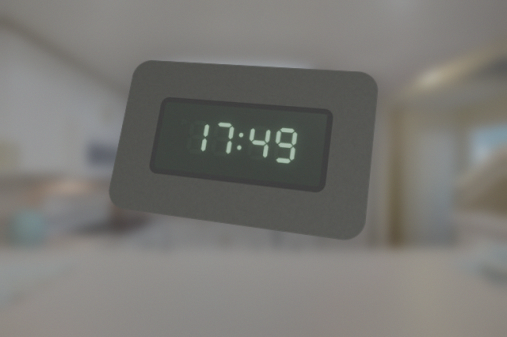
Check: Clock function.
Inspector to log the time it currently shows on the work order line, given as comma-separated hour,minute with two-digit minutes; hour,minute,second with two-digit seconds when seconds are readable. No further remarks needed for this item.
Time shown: 17,49
